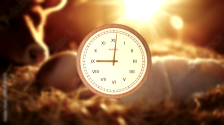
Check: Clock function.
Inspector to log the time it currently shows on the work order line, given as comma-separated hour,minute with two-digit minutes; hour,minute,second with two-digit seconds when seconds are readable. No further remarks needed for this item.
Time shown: 9,01
